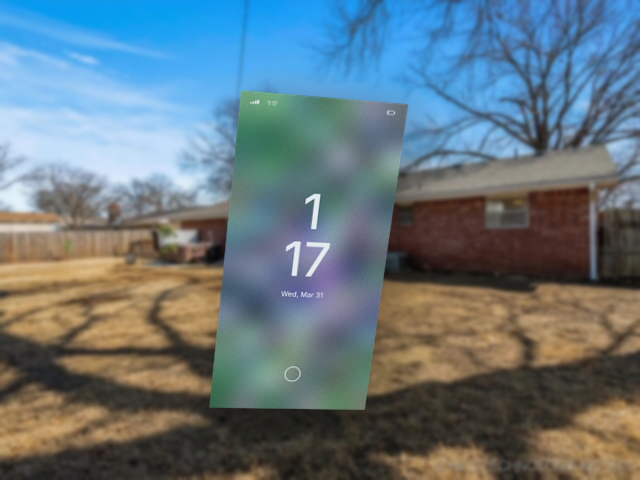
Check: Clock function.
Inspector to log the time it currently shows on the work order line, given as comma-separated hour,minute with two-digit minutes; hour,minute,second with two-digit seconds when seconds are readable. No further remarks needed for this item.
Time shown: 1,17
